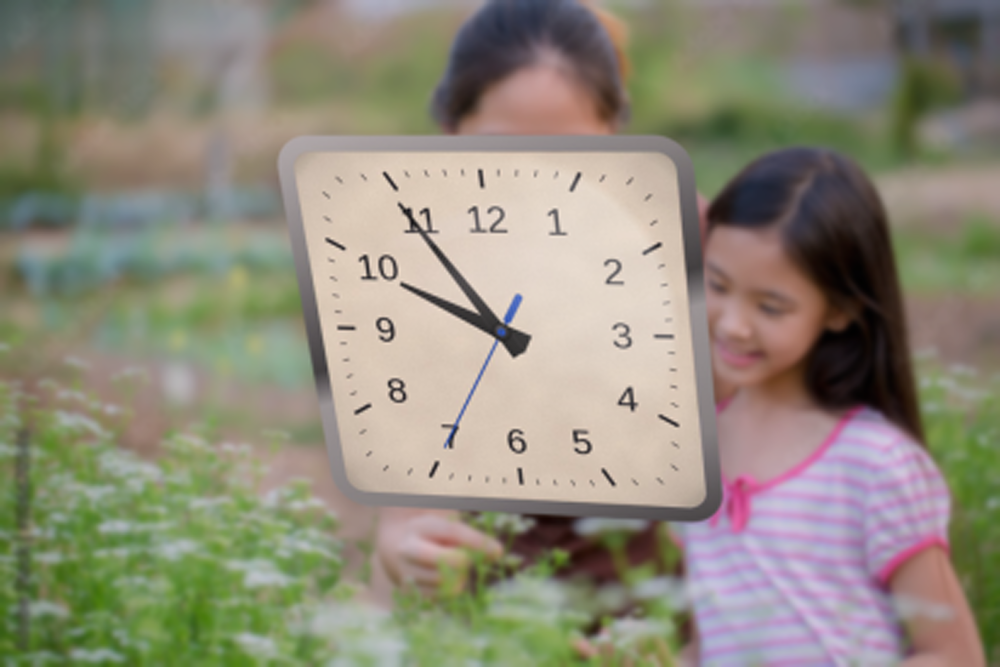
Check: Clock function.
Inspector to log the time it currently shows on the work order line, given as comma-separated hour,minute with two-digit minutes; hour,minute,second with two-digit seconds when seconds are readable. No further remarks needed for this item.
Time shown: 9,54,35
